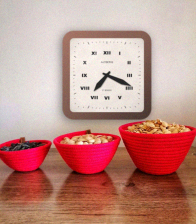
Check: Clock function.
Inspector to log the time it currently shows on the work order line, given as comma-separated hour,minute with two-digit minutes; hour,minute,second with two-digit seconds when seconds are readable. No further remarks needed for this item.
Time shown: 7,19
